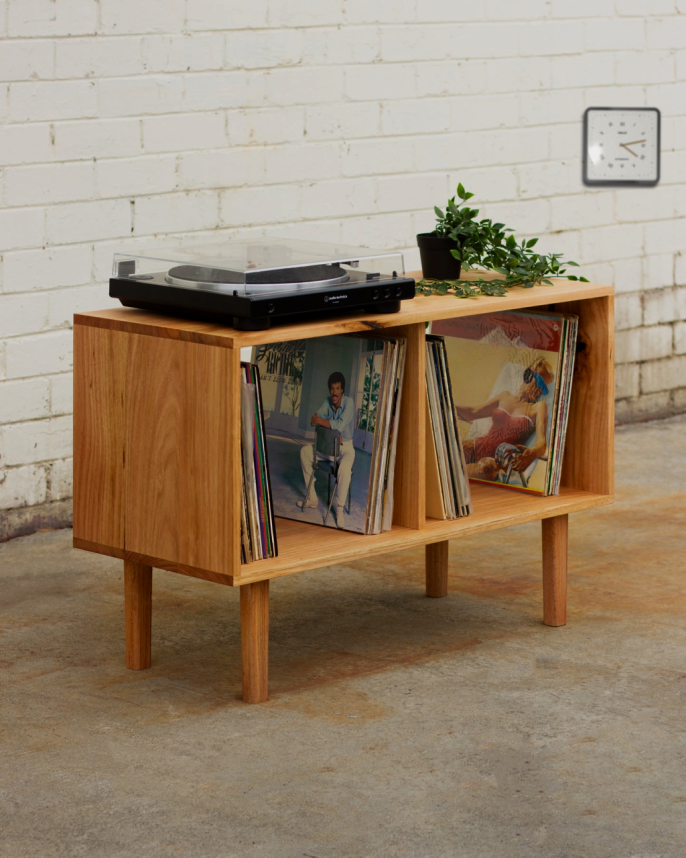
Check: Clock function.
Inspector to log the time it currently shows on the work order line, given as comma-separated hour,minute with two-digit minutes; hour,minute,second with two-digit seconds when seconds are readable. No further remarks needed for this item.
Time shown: 4,13
